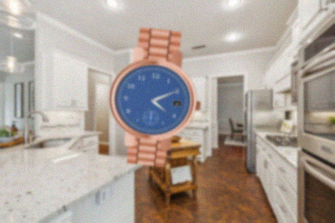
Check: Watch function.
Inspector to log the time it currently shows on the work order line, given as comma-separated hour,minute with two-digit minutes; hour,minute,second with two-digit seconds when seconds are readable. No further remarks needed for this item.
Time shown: 4,10
